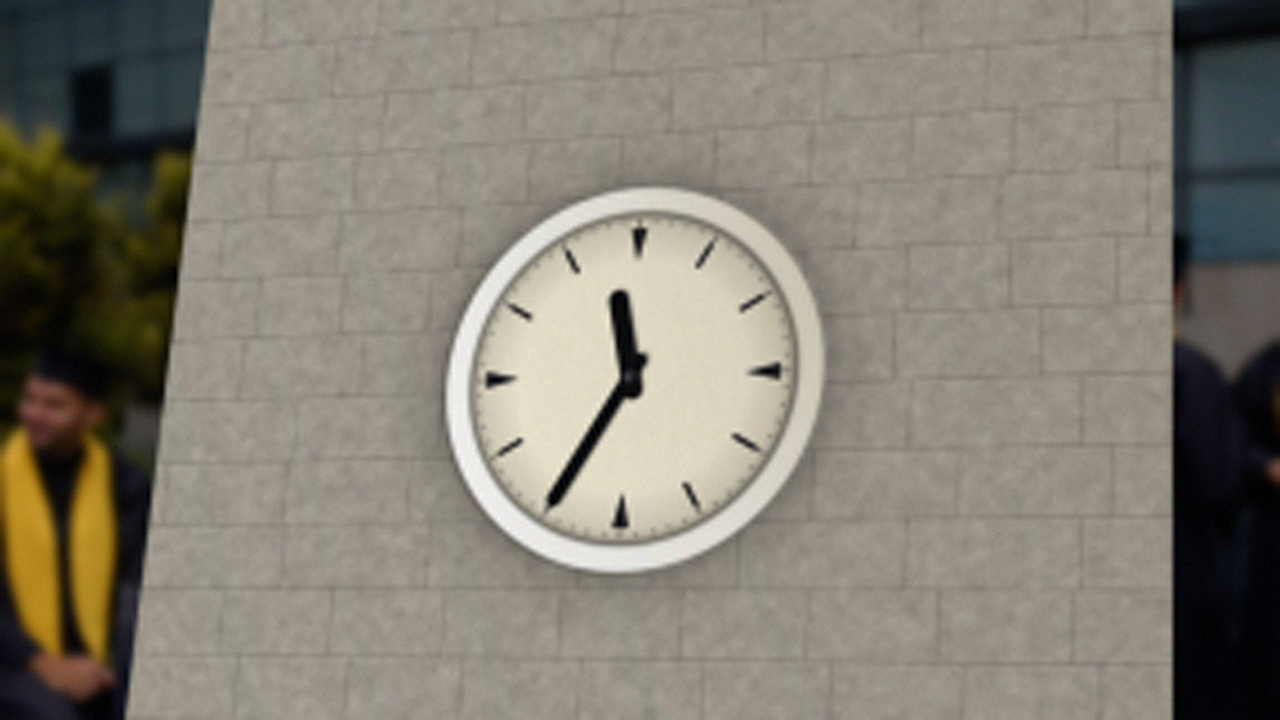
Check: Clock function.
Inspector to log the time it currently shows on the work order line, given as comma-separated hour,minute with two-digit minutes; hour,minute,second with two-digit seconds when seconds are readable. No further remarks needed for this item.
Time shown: 11,35
